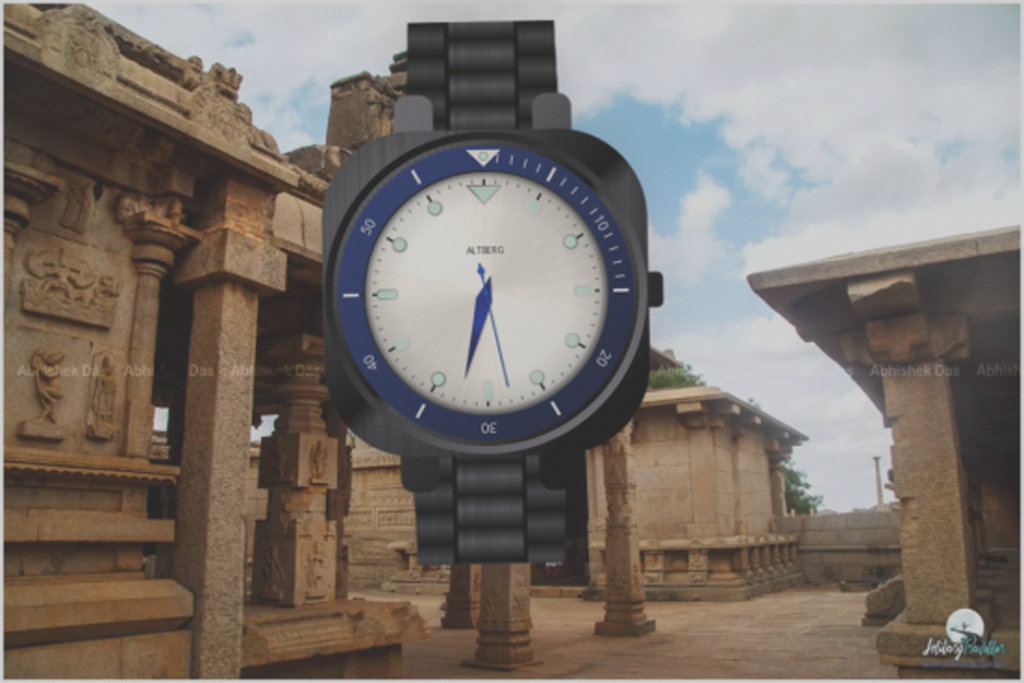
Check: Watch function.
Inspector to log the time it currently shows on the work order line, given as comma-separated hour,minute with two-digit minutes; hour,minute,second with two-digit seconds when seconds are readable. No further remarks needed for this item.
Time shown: 6,32,28
